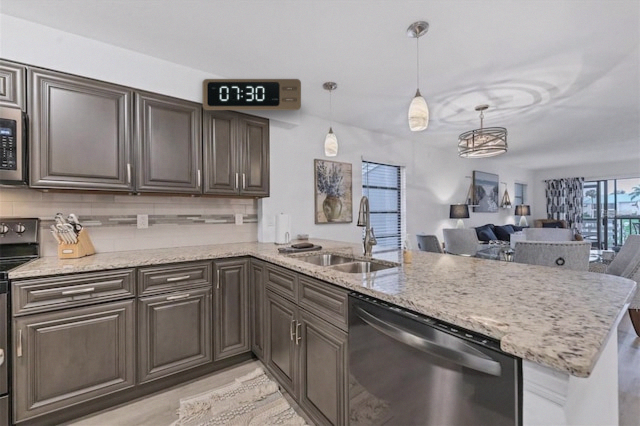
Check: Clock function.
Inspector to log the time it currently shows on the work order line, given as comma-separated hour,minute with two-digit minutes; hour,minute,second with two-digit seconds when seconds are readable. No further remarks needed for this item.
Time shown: 7,30
